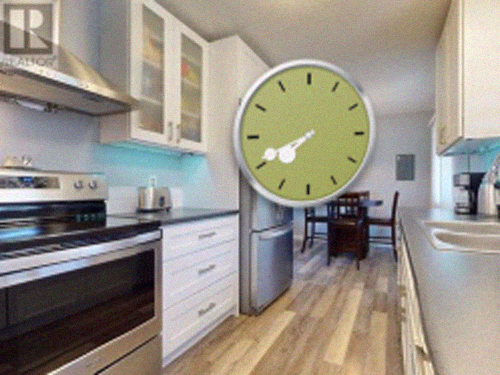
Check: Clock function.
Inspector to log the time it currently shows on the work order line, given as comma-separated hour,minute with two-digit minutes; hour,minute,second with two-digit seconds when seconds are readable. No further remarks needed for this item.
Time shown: 7,41
